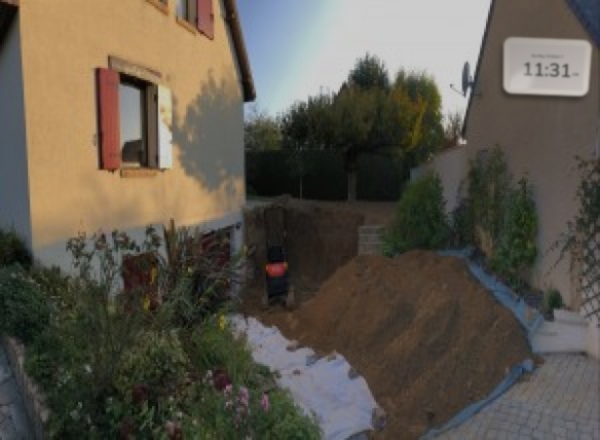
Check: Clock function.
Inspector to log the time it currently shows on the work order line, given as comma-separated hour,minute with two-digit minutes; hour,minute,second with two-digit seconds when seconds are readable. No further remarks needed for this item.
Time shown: 11,31
